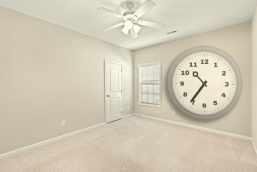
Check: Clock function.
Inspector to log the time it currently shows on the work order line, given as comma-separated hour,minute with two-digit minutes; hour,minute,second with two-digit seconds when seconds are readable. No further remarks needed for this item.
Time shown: 10,36
